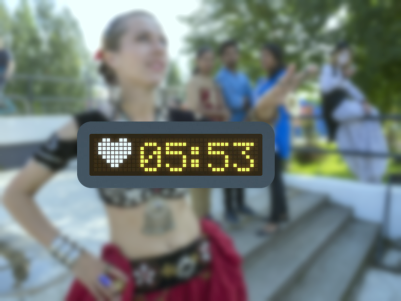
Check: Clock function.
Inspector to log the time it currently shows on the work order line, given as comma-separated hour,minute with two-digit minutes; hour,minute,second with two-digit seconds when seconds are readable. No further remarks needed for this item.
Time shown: 5,53
